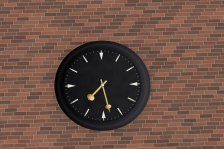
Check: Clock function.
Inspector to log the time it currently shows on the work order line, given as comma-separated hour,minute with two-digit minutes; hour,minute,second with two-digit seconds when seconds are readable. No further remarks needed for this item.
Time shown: 7,28
